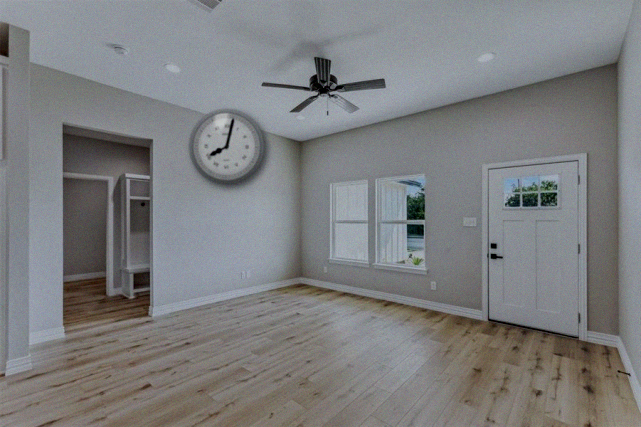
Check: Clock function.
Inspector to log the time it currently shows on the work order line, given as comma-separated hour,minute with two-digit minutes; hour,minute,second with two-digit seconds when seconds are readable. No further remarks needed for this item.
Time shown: 8,02
